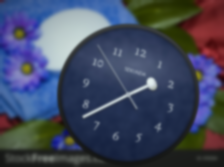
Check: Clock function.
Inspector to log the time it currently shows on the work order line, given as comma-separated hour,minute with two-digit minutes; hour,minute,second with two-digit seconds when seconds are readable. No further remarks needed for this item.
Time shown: 1,37,52
